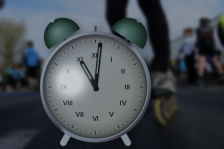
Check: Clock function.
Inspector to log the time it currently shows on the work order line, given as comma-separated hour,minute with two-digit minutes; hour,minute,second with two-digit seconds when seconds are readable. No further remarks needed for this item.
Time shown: 11,01
